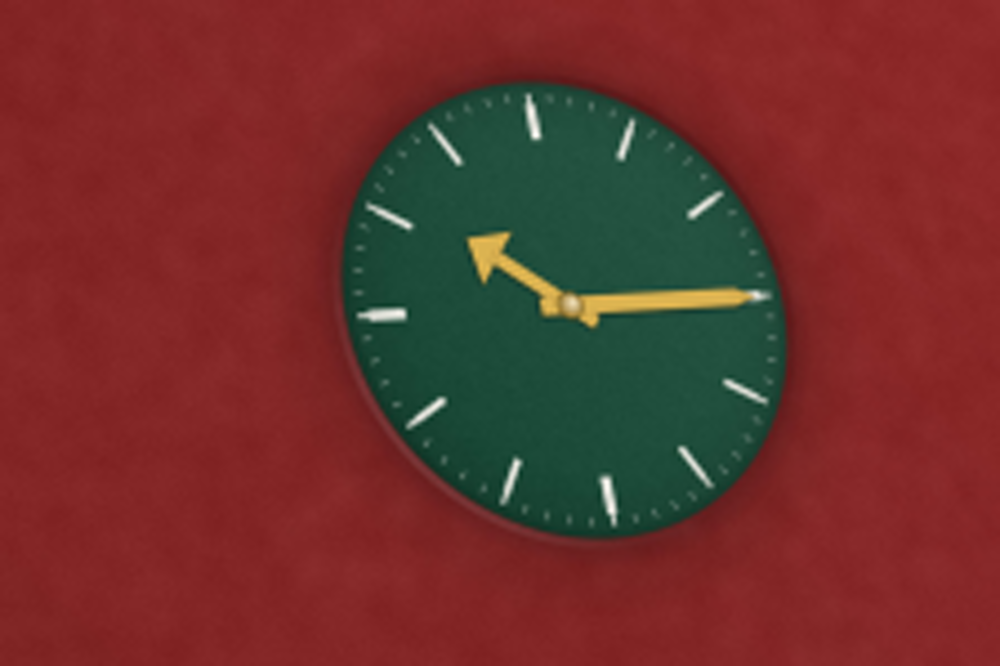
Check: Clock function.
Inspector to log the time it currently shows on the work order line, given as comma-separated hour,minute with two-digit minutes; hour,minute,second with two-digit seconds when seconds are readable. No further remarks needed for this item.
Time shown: 10,15
